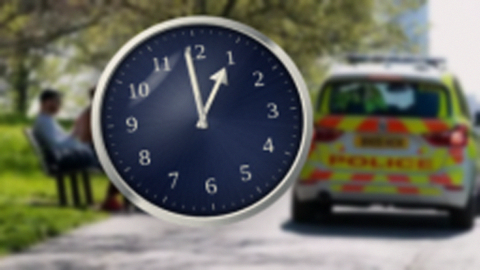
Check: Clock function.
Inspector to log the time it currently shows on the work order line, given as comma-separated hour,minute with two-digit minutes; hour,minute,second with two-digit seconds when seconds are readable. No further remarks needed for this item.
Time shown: 12,59
